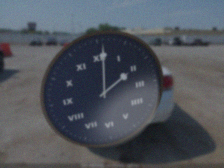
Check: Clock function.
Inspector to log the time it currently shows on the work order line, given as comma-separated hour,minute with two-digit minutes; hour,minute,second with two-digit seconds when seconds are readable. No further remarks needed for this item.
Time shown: 2,01
